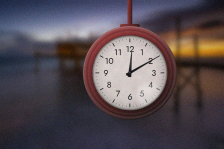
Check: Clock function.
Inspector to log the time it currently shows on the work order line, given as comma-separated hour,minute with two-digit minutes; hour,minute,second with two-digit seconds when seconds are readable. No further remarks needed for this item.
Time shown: 12,10
